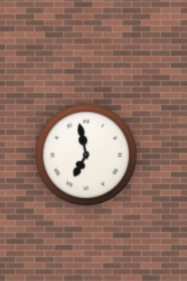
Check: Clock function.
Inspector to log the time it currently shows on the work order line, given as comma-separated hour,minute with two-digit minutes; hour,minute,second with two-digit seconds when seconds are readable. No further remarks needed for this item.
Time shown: 6,58
